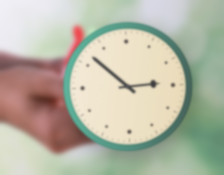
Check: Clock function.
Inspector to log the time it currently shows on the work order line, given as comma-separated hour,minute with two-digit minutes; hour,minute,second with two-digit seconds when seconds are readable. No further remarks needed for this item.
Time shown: 2,52
